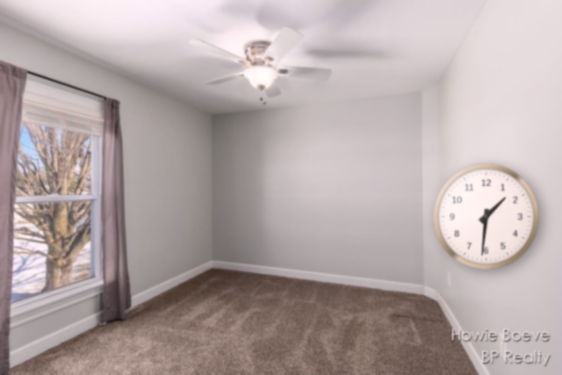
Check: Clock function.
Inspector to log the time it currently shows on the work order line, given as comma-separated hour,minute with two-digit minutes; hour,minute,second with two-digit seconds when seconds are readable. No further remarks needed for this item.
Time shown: 1,31
